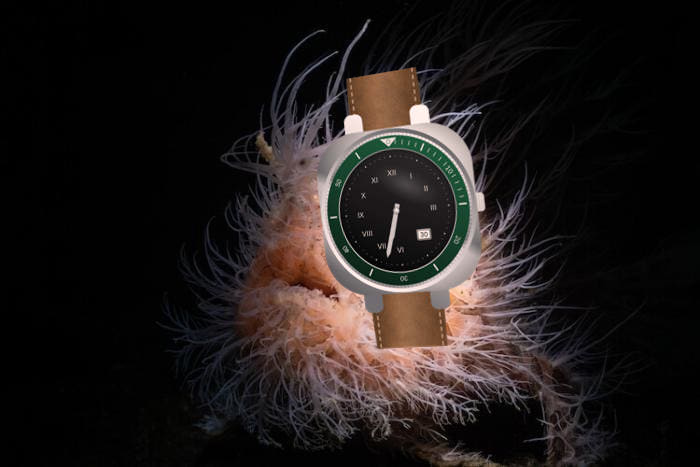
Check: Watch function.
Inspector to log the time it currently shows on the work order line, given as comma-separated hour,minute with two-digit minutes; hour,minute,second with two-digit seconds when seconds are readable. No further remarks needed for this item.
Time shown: 6,33
